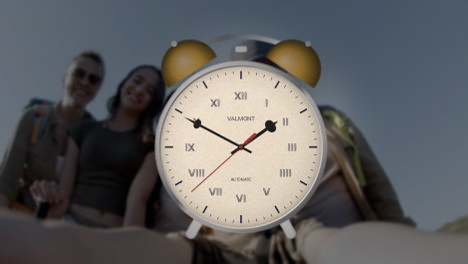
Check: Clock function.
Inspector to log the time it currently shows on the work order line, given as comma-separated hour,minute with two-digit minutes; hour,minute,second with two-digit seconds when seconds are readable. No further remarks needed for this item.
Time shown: 1,49,38
